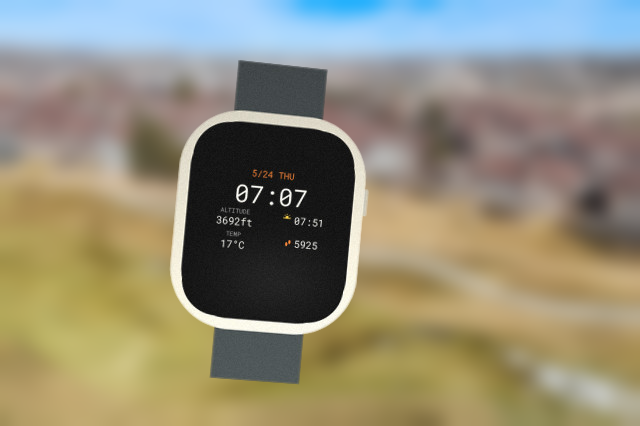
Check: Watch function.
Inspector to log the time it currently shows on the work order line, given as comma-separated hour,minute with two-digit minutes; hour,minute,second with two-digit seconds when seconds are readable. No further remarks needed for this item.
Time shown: 7,07
